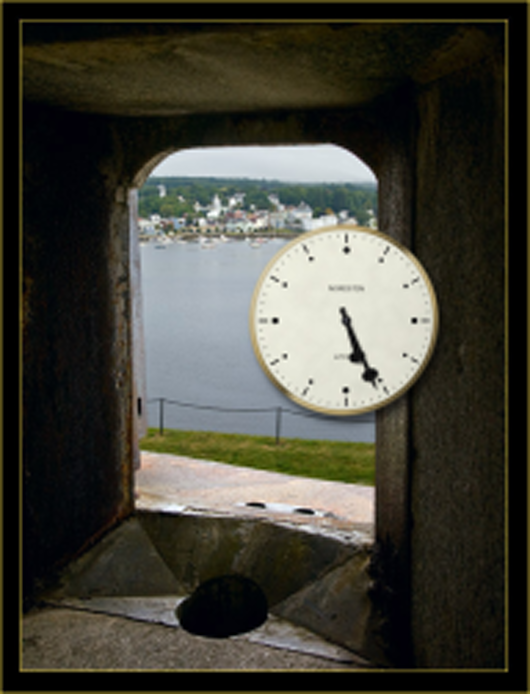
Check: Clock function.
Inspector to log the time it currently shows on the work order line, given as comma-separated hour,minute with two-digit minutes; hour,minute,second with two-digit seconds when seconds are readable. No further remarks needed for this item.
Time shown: 5,26
